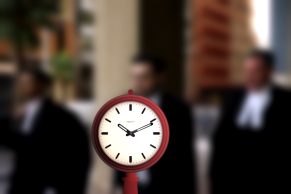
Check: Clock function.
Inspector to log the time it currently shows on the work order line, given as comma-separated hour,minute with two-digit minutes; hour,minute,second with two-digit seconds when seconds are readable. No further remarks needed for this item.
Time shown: 10,11
